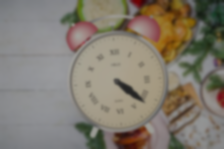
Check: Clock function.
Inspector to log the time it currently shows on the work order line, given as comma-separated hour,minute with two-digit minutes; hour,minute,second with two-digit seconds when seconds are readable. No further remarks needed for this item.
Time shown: 4,22
